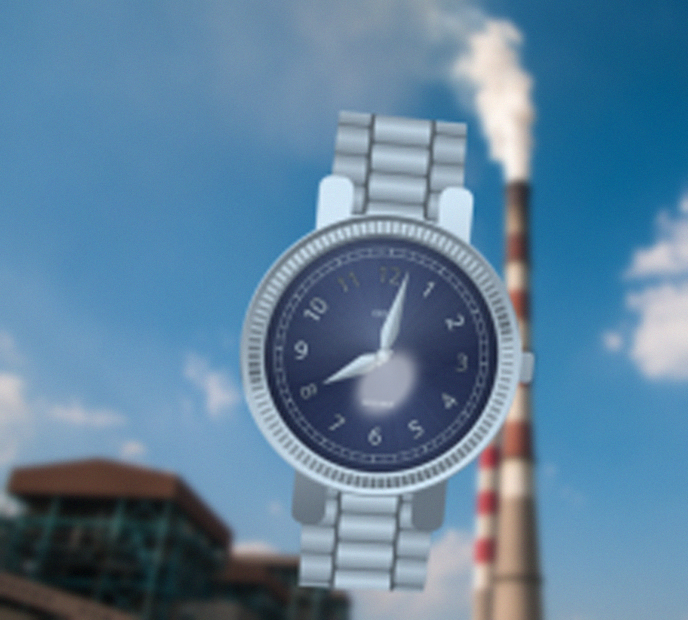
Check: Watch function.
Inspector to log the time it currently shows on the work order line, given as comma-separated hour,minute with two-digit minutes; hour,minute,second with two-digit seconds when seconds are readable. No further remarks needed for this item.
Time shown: 8,02
